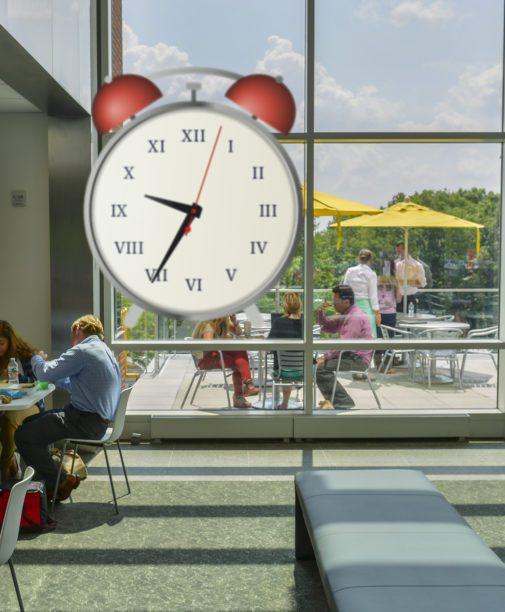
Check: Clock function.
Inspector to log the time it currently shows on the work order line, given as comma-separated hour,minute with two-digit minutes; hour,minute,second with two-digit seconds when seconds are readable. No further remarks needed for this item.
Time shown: 9,35,03
